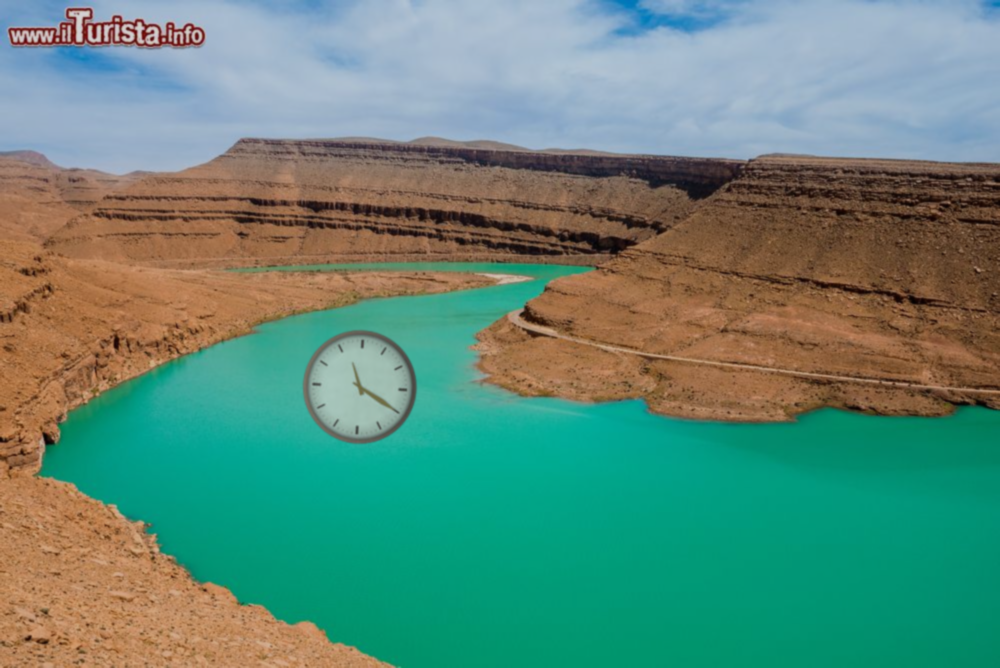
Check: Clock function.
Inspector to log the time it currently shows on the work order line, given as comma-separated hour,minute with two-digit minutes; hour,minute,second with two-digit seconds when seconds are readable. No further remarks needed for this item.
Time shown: 11,20
